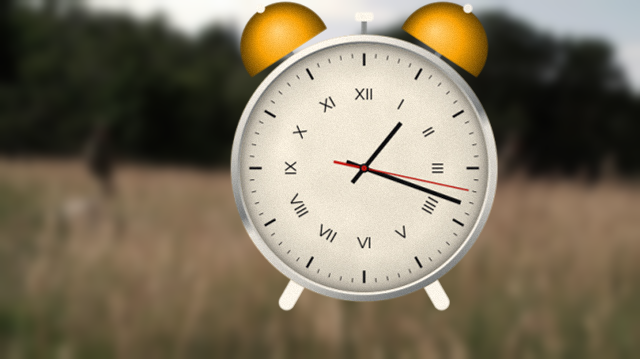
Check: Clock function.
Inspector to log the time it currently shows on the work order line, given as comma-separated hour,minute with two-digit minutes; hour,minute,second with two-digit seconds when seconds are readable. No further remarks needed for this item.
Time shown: 1,18,17
